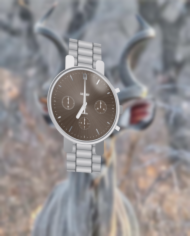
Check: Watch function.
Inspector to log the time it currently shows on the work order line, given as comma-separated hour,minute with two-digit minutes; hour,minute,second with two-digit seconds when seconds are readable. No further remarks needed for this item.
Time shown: 7,00
